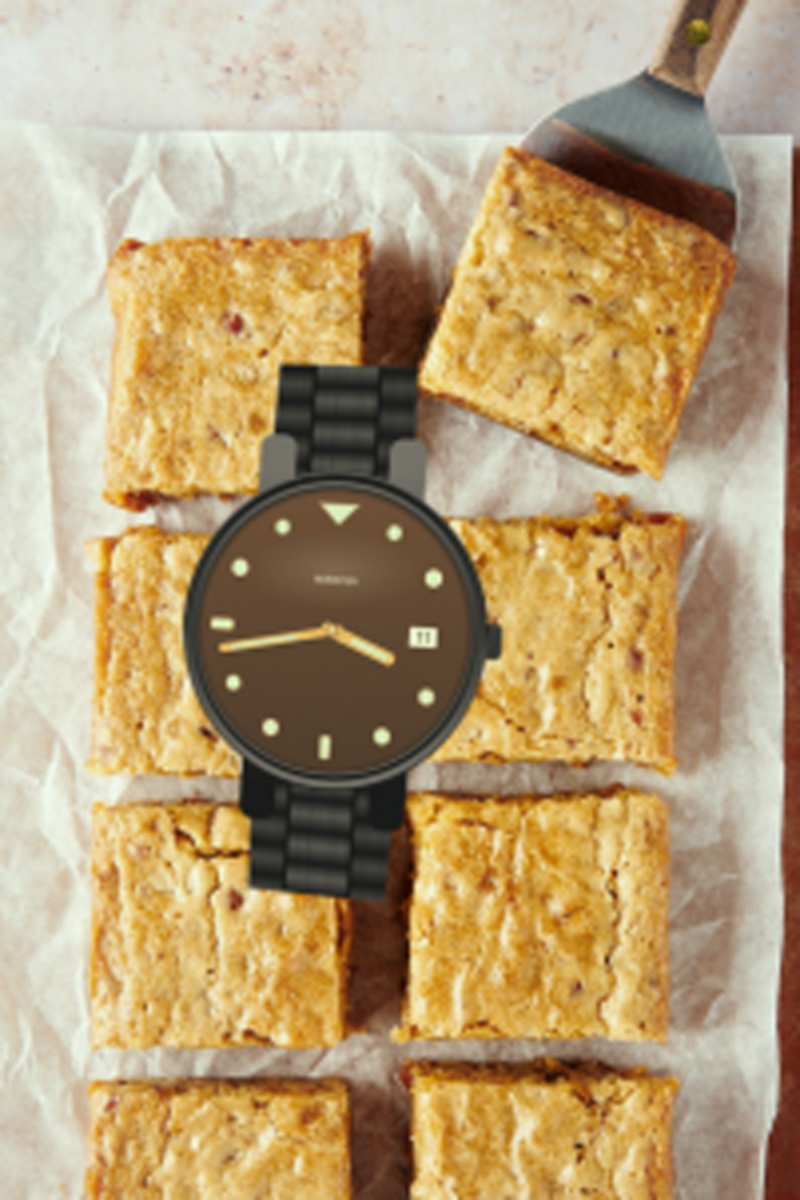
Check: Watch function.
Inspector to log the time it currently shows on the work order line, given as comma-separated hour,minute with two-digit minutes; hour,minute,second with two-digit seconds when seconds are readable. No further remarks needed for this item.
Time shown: 3,43
